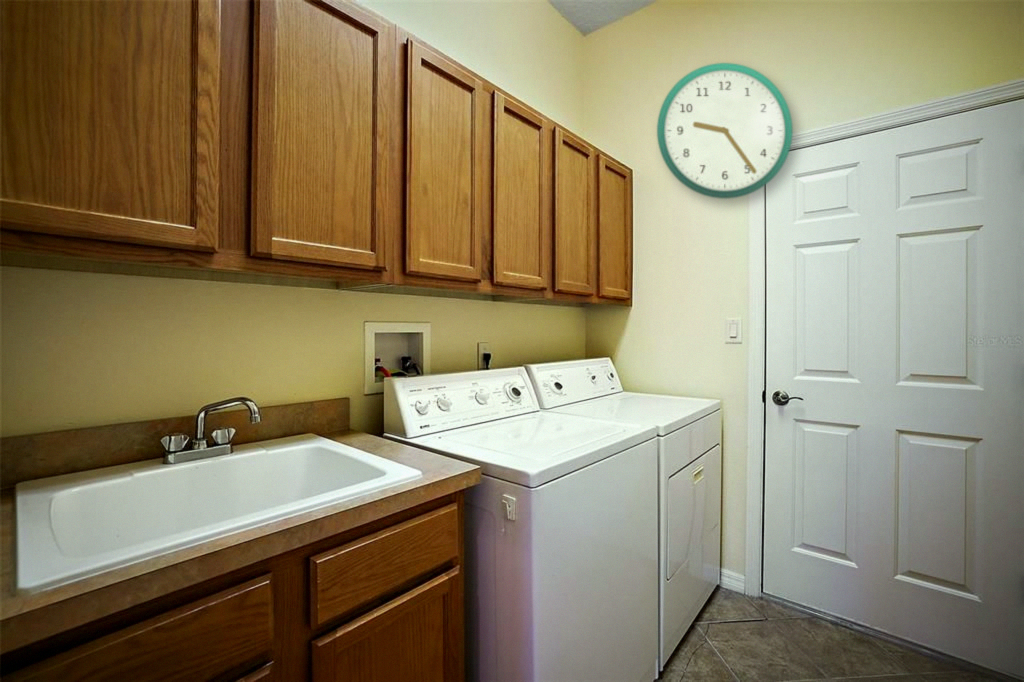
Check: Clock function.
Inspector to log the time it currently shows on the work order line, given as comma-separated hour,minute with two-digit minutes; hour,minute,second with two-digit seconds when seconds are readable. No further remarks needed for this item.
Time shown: 9,24
